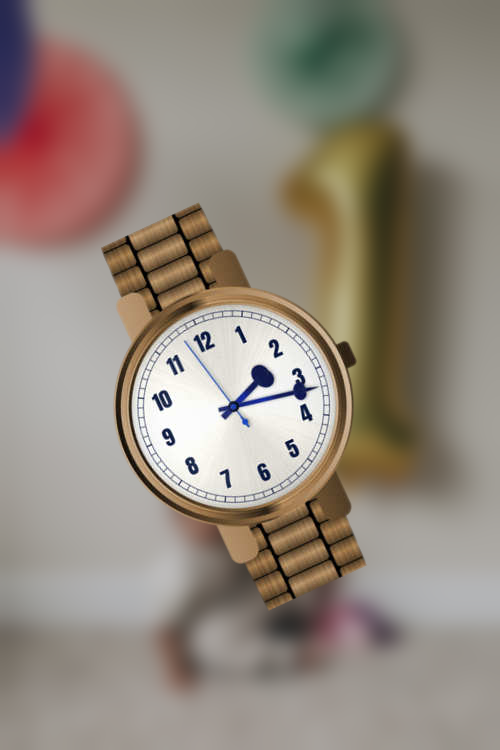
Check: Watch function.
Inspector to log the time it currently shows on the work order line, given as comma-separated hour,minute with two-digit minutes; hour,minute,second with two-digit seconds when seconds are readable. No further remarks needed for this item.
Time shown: 2,16,58
